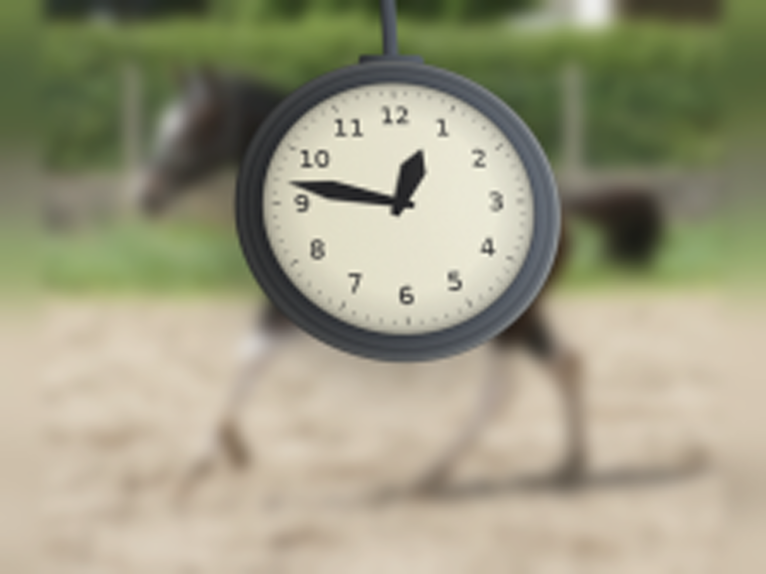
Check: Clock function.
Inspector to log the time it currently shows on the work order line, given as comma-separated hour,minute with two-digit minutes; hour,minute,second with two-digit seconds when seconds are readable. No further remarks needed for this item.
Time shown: 12,47
